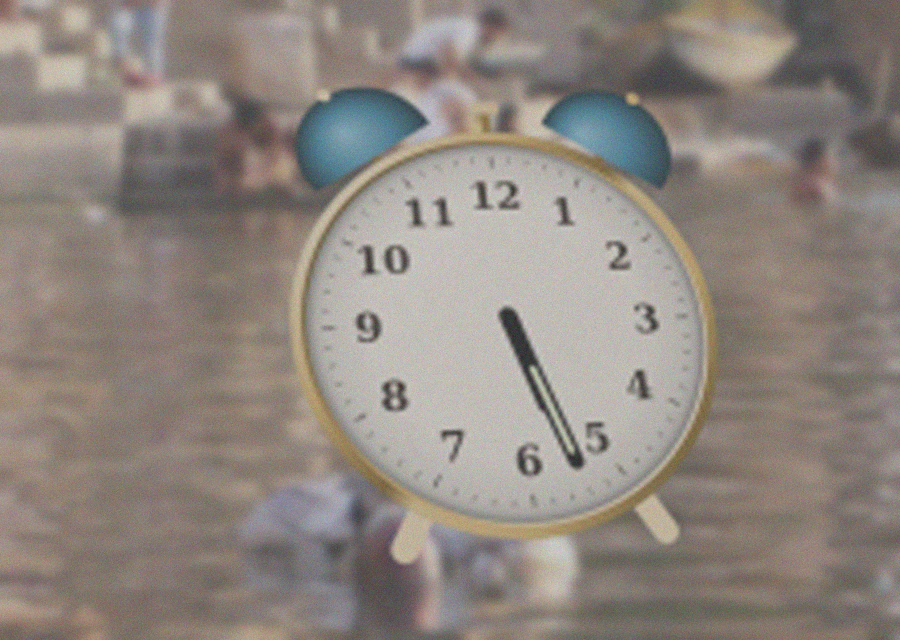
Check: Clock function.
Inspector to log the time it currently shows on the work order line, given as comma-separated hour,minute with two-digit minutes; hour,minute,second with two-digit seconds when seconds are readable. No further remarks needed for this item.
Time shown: 5,27
